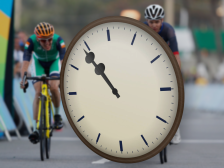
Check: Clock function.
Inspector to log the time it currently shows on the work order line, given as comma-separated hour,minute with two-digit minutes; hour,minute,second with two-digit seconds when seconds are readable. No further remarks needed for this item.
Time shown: 10,54
